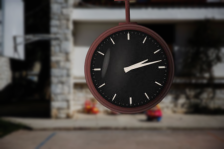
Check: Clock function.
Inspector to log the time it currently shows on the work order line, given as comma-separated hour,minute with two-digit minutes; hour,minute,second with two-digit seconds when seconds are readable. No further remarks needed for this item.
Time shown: 2,13
